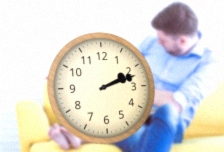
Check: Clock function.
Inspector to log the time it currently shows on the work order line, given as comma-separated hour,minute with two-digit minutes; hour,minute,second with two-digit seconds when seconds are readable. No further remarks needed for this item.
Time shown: 2,12
